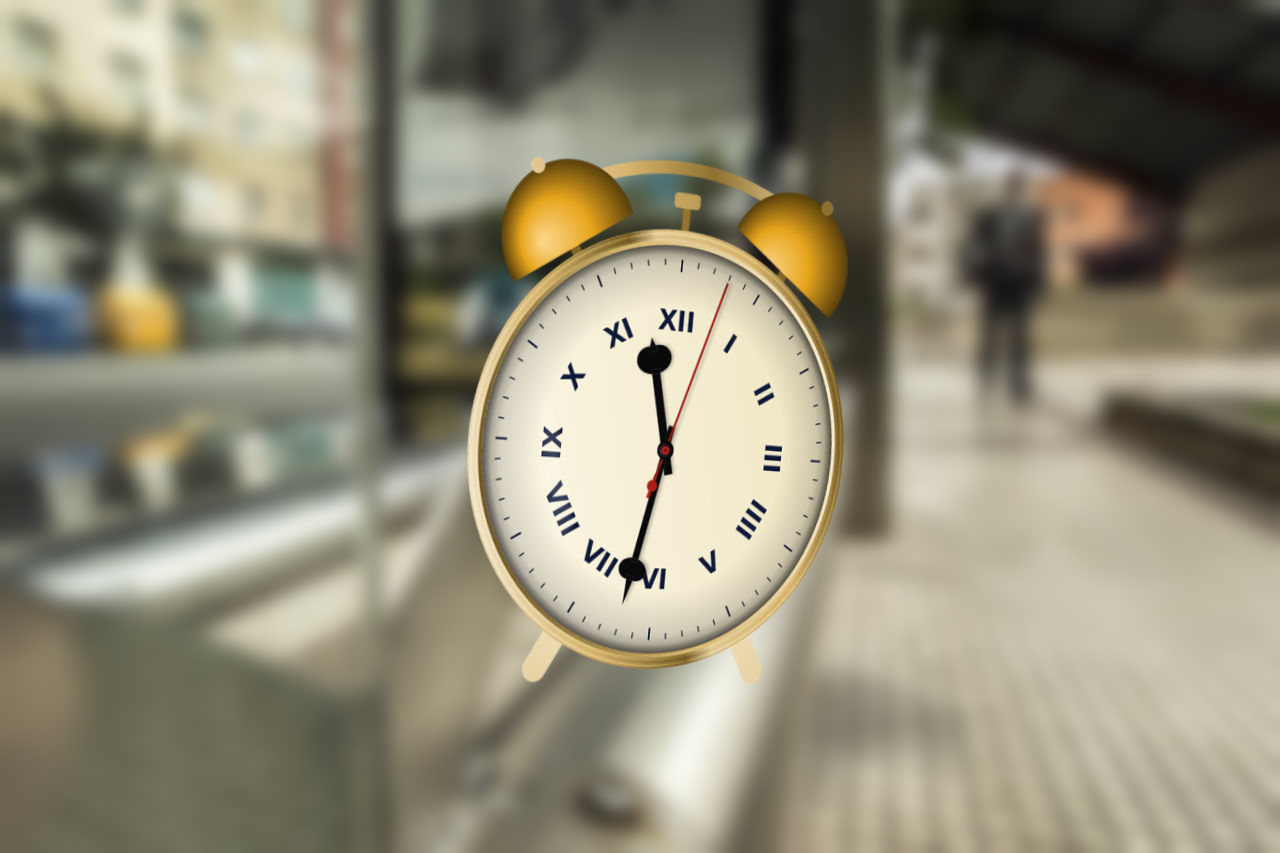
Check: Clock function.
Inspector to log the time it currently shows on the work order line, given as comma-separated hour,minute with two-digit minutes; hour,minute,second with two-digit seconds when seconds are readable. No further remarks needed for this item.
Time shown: 11,32,03
